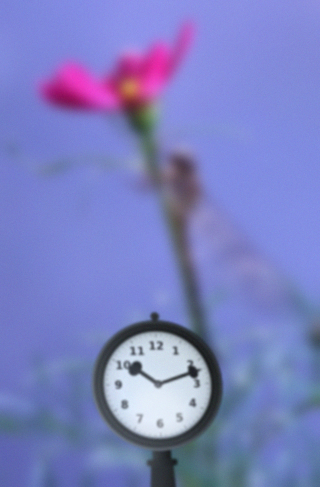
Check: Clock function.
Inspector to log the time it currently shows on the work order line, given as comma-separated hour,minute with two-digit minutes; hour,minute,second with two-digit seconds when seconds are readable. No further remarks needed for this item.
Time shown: 10,12
